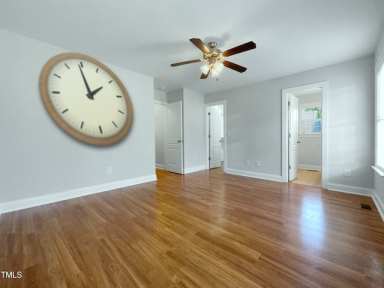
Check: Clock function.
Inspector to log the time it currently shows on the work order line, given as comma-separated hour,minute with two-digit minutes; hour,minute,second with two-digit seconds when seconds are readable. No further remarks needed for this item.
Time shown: 1,59
